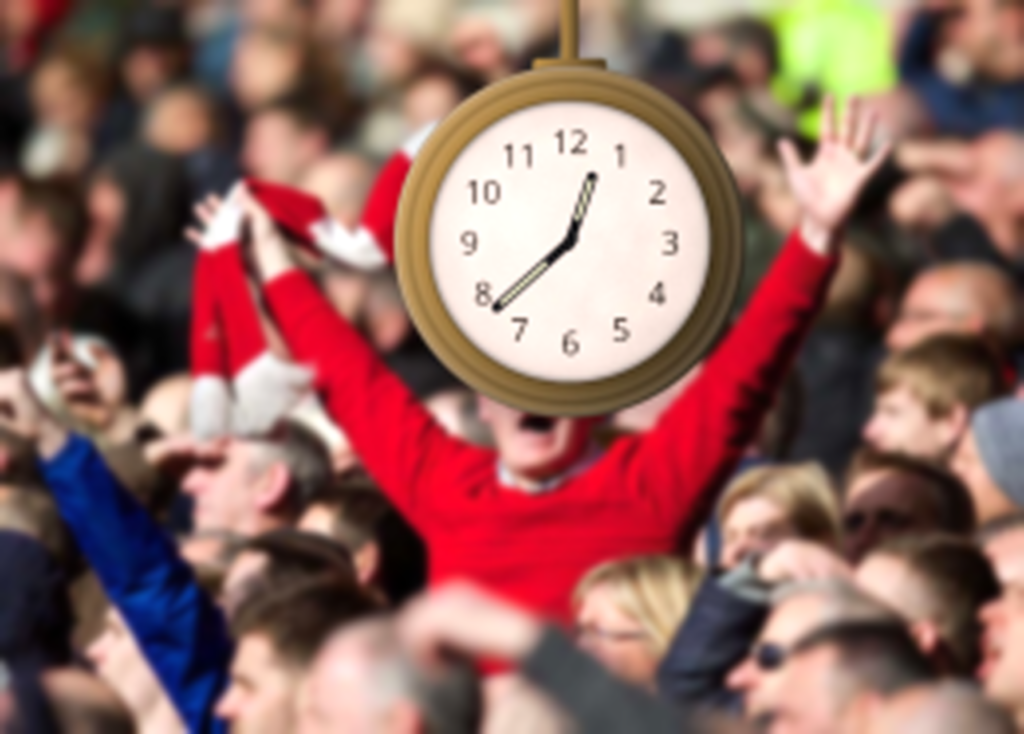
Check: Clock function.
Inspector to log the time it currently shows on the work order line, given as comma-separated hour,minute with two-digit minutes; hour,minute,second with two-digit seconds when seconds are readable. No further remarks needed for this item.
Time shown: 12,38
